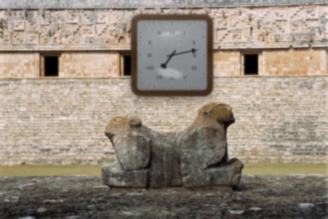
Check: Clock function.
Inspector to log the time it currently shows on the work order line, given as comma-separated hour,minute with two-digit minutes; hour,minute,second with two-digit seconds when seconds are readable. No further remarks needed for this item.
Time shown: 7,13
